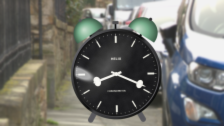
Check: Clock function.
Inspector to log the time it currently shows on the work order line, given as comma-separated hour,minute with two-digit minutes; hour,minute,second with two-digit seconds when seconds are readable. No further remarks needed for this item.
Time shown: 8,19
